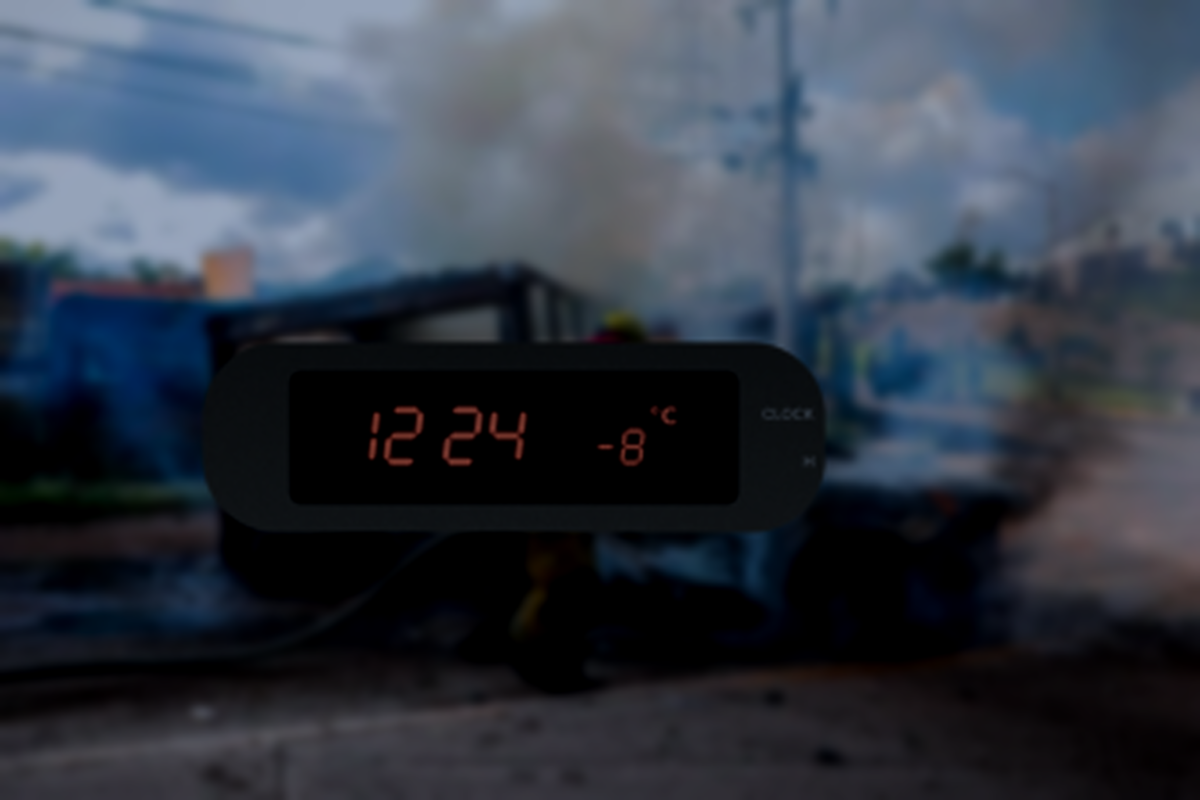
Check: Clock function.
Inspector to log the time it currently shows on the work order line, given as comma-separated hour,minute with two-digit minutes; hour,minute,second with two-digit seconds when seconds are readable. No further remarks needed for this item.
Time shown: 12,24
